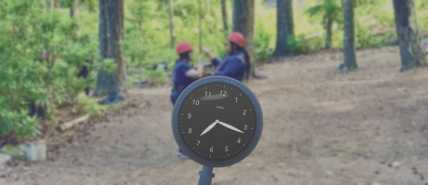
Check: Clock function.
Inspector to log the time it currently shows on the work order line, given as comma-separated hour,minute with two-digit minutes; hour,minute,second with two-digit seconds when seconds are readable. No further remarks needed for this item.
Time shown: 7,17
